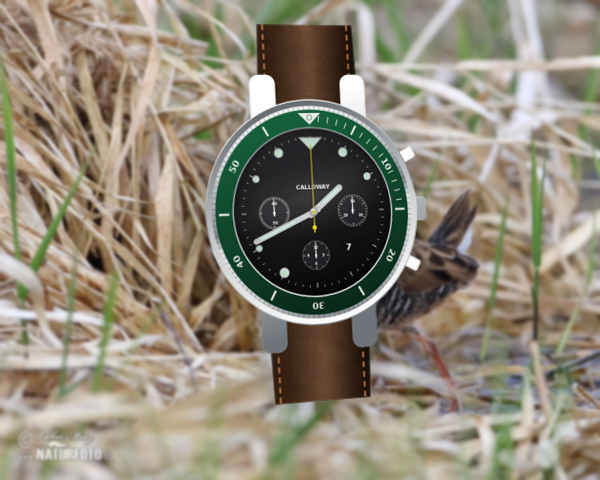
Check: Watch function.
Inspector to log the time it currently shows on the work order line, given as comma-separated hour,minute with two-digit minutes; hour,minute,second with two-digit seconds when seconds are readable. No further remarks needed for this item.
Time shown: 1,41
